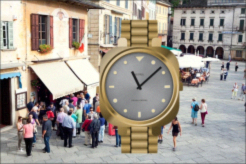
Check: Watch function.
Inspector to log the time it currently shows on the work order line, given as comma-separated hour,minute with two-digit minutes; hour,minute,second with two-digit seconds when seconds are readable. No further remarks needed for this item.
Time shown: 11,08
